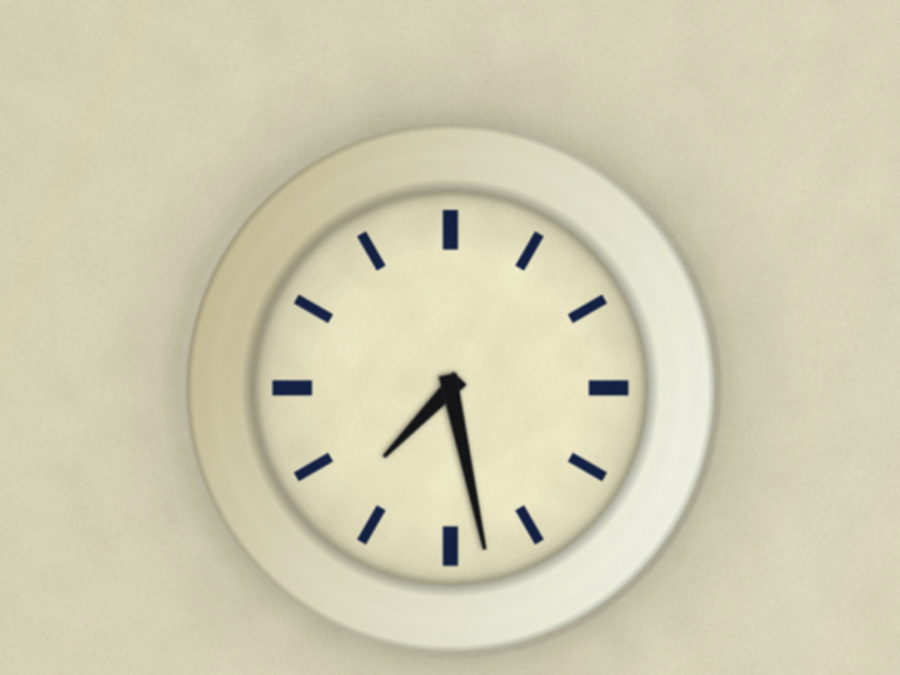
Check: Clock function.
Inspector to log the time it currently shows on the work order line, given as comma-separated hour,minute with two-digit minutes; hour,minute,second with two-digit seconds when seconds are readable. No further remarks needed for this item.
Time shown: 7,28
